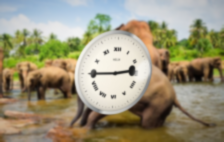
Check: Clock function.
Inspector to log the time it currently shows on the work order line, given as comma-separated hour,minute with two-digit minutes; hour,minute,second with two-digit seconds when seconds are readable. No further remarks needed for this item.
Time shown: 2,45
